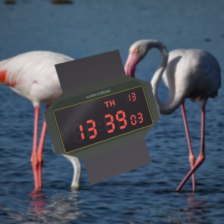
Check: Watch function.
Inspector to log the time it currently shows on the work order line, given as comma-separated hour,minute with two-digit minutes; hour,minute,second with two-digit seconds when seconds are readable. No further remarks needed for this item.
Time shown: 13,39,03
